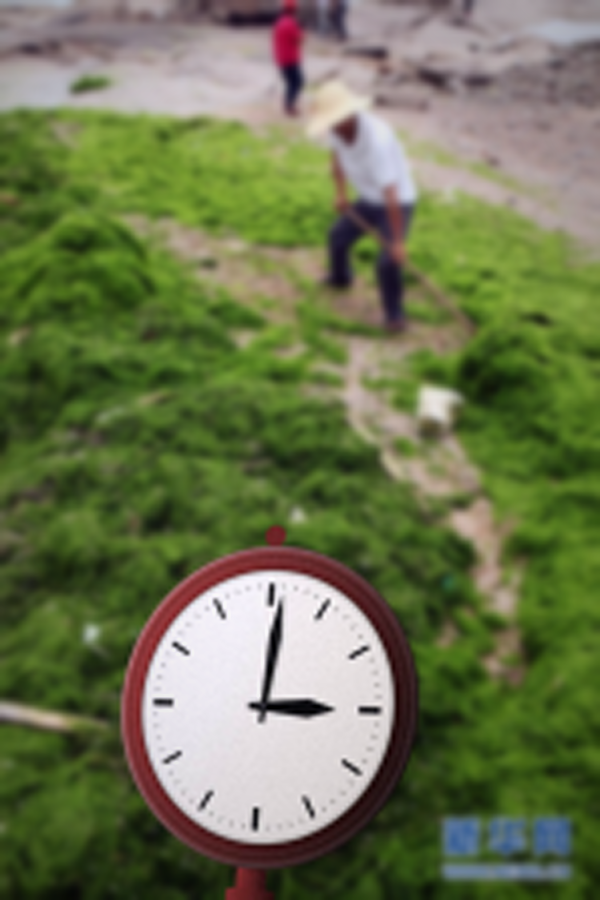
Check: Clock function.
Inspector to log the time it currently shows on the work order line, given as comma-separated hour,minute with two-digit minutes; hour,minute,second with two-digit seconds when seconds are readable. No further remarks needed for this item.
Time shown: 3,01
